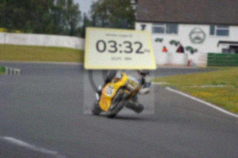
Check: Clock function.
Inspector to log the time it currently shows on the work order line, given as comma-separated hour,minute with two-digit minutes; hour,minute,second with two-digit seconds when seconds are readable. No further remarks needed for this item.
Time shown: 3,32
